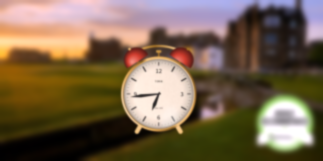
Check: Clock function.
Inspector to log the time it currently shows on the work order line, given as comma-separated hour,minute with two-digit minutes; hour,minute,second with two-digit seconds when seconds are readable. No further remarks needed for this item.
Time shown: 6,44
